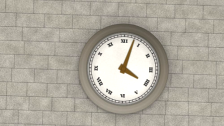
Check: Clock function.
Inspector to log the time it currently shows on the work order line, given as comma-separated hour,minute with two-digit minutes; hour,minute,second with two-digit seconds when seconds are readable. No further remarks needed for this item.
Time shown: 4,03
